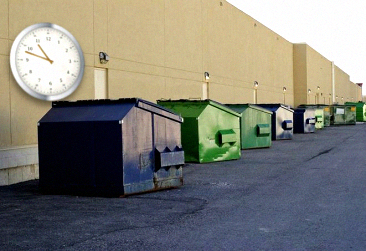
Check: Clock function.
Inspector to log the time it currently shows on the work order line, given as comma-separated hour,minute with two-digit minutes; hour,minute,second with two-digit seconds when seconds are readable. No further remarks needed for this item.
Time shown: 10,48
